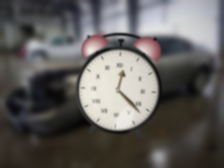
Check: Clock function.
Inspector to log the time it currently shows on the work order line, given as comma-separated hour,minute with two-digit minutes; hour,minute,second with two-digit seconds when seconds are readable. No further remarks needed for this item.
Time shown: 12,22
